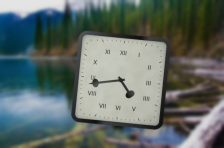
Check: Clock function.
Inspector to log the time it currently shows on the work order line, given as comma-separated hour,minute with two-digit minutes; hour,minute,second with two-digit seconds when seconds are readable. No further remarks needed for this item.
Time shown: 4,43
